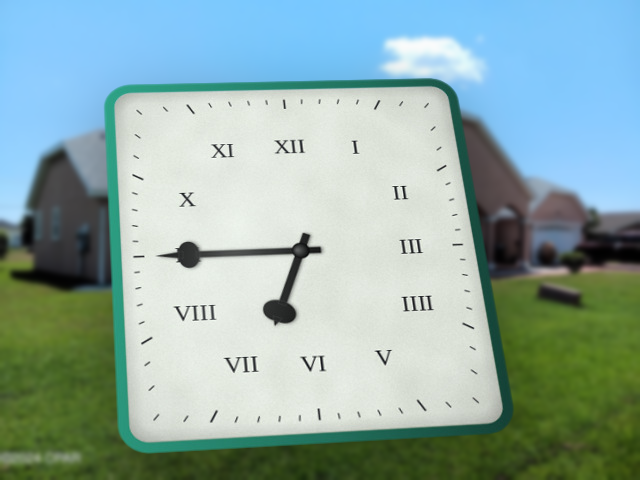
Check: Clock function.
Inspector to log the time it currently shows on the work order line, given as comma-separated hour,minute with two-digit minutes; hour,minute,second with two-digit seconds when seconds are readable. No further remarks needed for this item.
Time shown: 6,45
